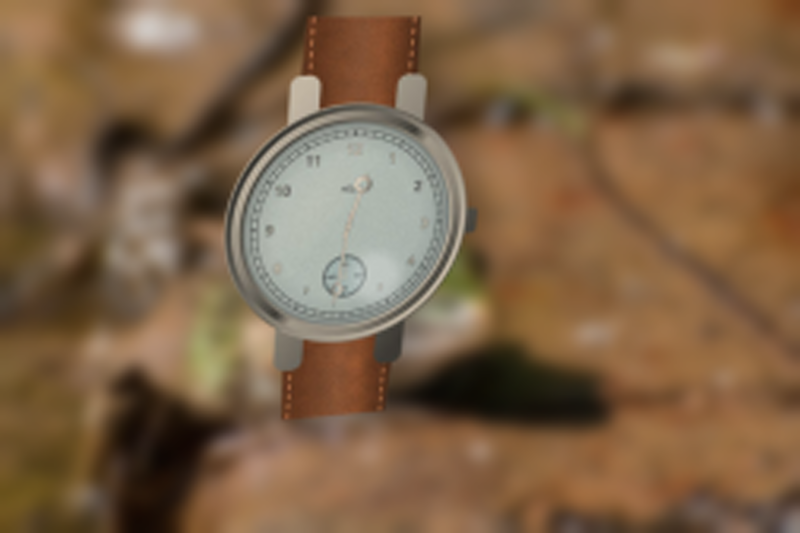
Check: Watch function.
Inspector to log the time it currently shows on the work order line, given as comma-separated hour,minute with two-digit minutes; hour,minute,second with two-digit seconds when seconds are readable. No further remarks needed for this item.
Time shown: 12,31
